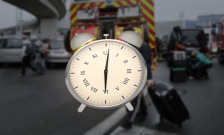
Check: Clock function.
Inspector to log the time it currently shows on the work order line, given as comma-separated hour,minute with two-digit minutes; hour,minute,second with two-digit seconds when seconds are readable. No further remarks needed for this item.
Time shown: 6,01
